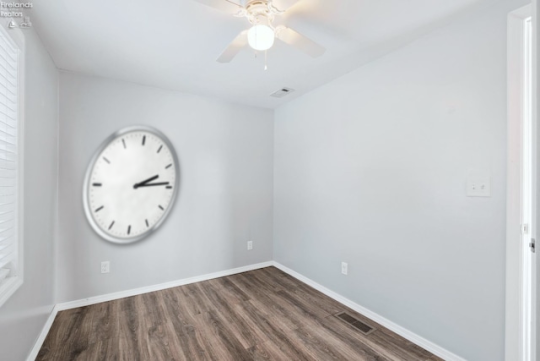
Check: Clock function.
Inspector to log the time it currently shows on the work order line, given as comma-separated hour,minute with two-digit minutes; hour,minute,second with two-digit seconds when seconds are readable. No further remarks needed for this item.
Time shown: 2,14
